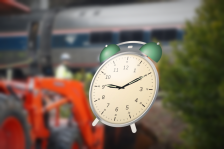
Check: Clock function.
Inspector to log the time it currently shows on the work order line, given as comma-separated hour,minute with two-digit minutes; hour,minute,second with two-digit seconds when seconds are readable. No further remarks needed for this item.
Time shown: 9,10
